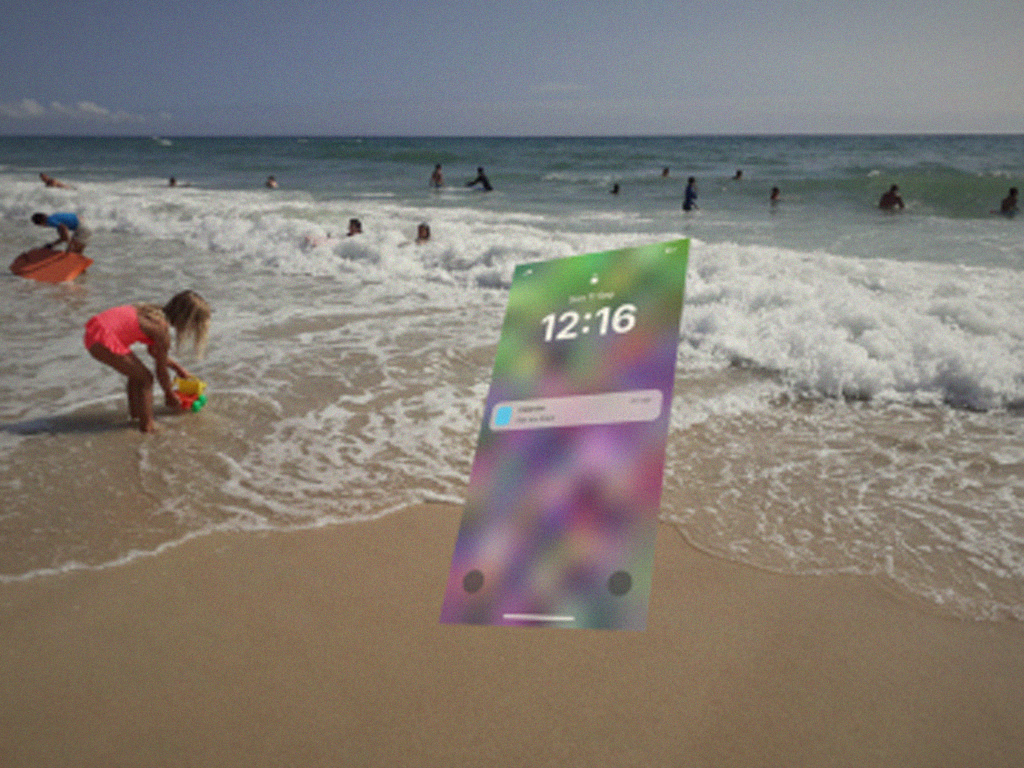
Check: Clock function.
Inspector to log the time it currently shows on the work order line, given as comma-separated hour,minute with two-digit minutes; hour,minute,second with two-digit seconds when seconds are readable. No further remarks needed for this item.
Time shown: 12,16
